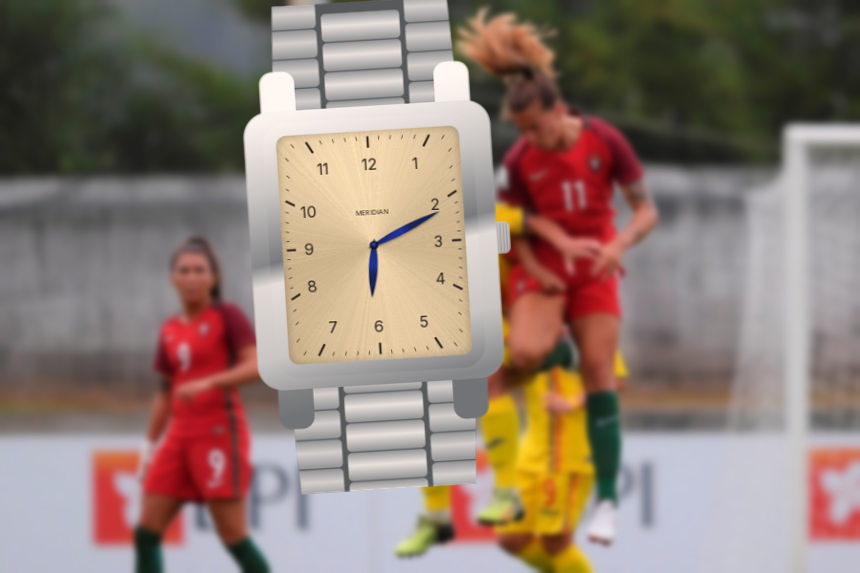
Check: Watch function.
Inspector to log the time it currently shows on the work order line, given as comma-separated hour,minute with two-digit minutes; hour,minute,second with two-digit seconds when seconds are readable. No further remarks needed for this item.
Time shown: 6,11
